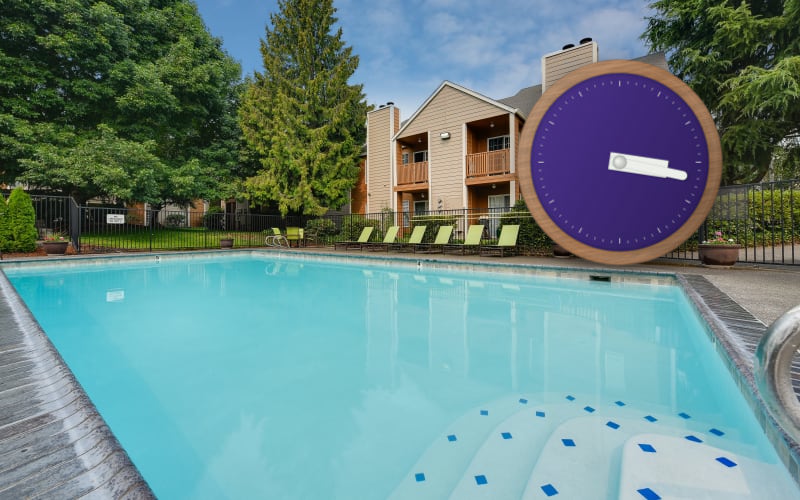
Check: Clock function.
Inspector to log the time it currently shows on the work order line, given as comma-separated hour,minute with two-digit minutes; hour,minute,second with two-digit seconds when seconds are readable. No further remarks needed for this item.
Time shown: 3,17
